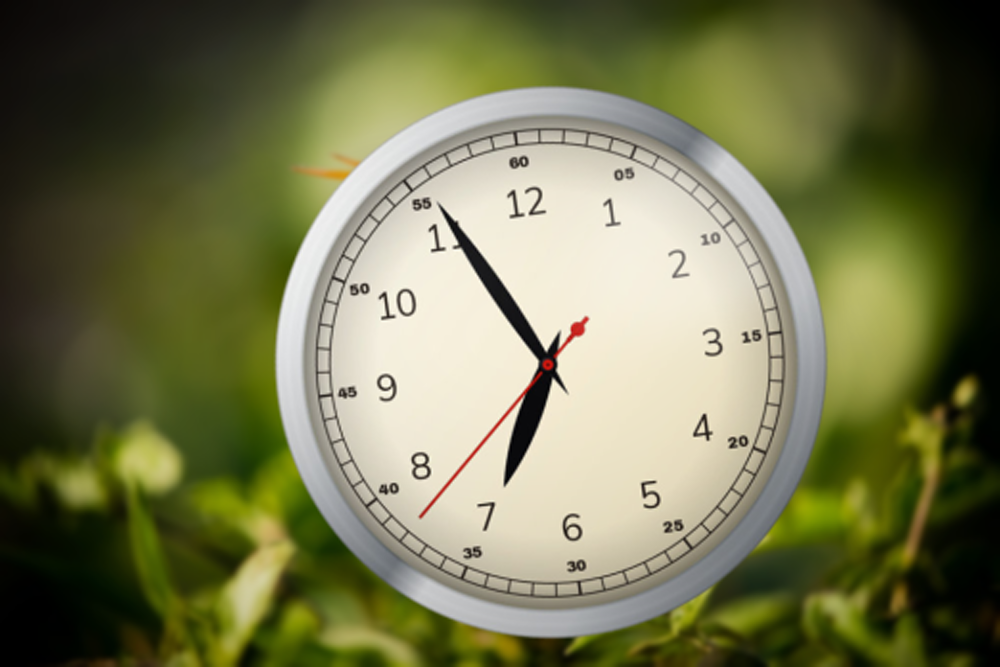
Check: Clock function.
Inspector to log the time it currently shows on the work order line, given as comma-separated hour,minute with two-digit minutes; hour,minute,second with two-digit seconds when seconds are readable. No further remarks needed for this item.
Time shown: 6,55,38
